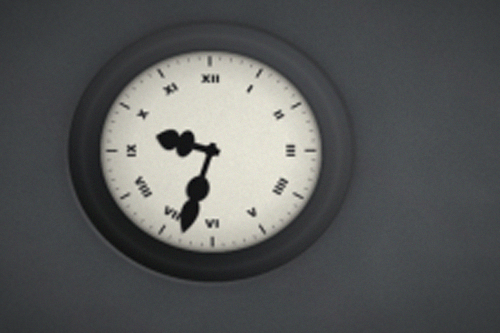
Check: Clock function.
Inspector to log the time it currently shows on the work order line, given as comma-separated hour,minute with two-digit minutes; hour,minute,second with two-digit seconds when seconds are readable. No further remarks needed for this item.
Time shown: 9,33
